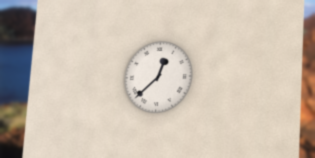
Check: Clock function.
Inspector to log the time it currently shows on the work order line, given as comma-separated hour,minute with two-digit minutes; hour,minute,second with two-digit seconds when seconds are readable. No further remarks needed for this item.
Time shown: 12,38
